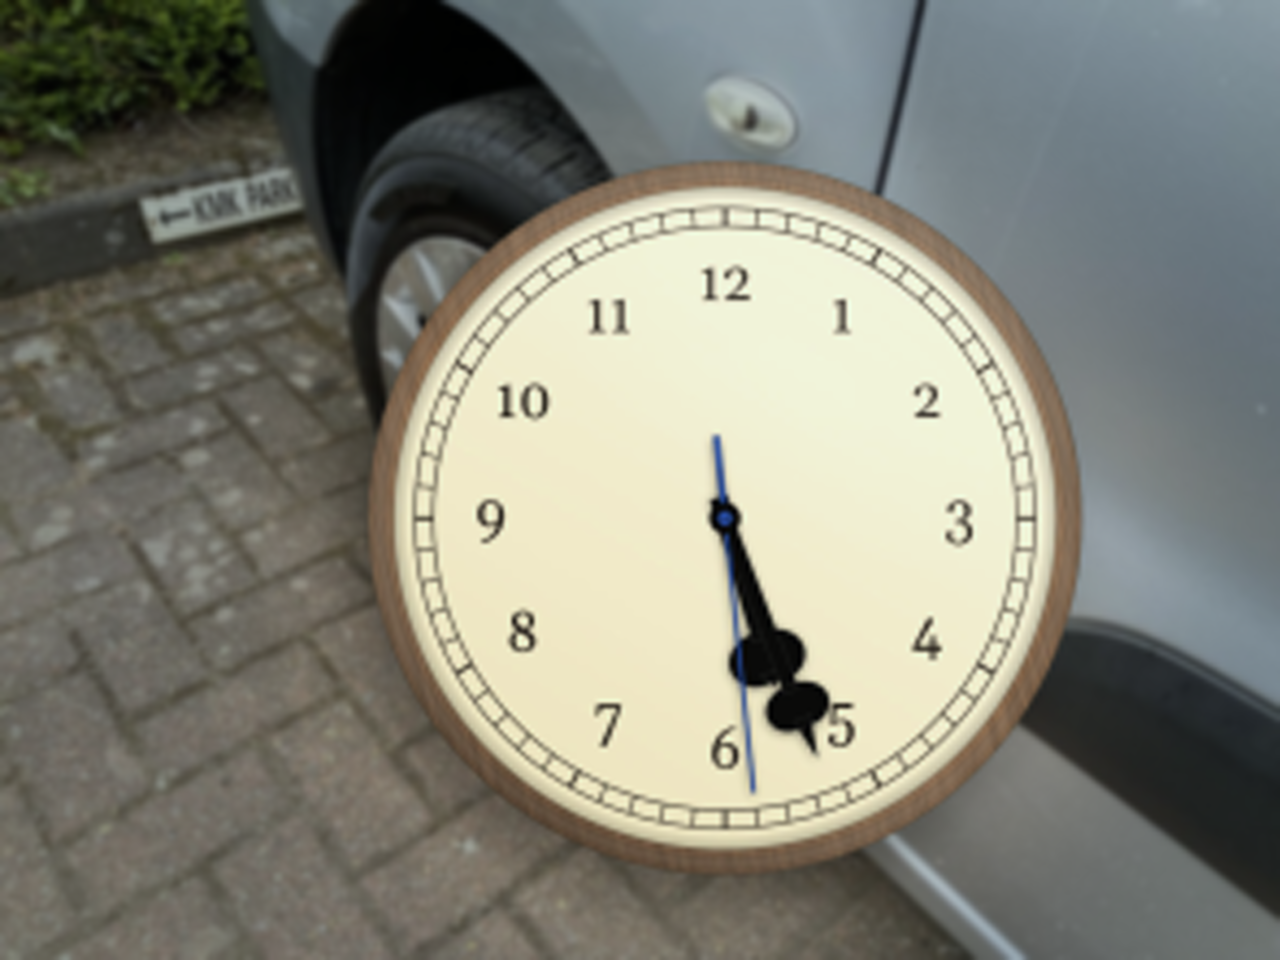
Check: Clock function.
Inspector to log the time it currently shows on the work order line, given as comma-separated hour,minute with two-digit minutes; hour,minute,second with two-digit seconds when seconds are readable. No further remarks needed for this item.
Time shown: 5,26,29
